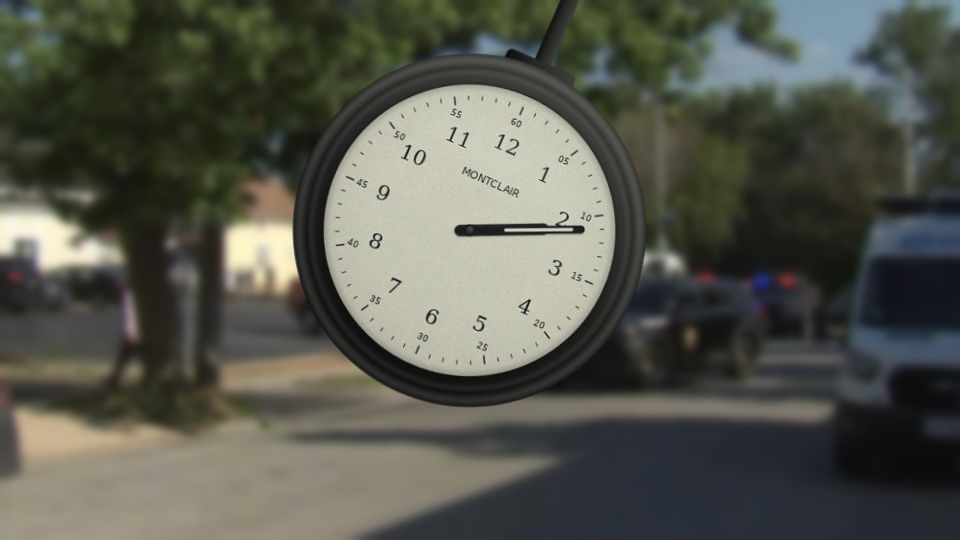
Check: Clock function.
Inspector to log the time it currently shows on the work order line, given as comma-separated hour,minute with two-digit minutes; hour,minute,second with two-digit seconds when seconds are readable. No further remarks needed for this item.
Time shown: 2,11
